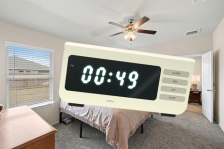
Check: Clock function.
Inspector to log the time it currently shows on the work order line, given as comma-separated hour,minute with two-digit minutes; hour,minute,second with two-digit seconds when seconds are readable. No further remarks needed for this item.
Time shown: 0,49
